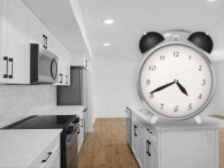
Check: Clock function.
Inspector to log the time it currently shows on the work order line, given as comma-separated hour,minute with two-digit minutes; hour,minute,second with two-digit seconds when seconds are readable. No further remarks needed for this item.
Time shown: 4,41
